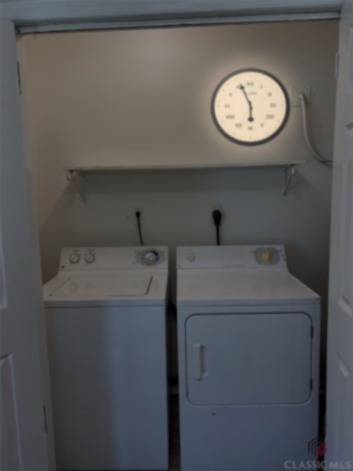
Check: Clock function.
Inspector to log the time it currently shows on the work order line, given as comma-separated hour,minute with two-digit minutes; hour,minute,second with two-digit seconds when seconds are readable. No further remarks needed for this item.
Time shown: 5,56
